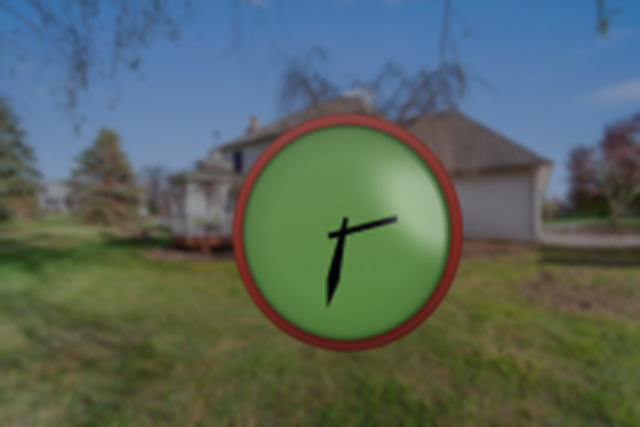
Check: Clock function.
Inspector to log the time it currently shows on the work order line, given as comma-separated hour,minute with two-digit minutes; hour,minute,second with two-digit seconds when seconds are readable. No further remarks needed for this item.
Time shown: 2,32
